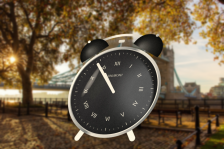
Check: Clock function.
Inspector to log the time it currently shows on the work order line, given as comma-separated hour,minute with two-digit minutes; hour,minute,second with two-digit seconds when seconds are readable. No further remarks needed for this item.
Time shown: 10,54
